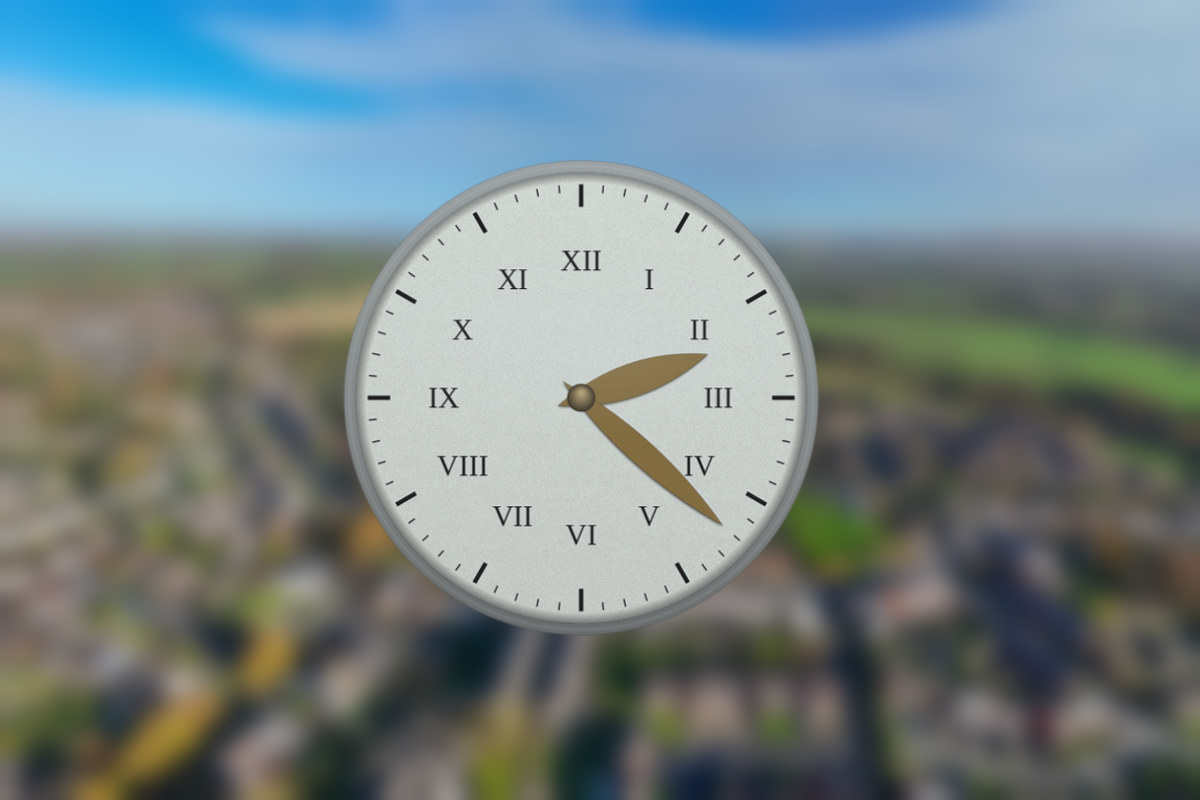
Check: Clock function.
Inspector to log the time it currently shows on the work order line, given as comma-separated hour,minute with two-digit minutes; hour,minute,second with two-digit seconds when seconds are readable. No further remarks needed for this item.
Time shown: 2,22
